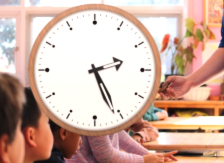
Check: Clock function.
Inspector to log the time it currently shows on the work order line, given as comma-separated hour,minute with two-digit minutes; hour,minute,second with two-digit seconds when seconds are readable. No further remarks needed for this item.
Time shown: 2,26
